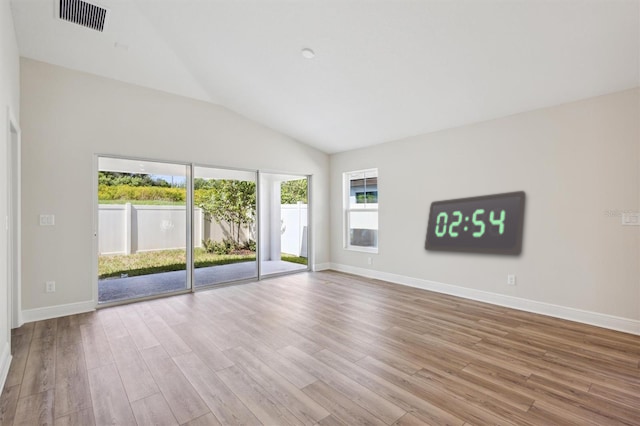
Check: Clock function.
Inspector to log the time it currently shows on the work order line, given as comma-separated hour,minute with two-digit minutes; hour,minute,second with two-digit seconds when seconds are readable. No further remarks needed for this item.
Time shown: 2,54
